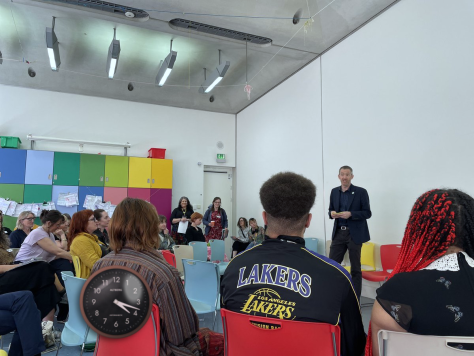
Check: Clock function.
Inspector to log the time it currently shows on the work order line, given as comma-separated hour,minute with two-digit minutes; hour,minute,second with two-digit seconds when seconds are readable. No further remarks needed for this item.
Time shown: 4,18
